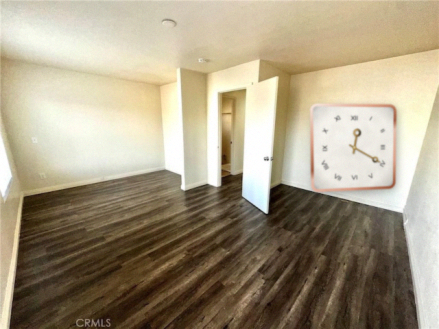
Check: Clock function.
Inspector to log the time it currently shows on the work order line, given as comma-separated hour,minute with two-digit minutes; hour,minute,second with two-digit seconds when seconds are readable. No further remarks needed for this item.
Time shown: 12,20
